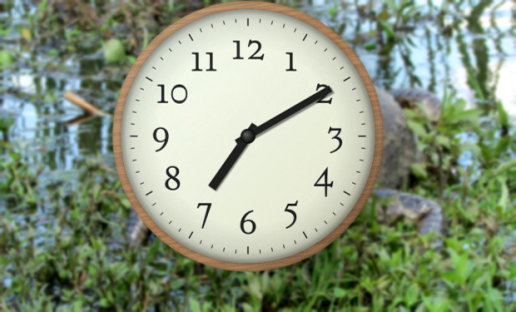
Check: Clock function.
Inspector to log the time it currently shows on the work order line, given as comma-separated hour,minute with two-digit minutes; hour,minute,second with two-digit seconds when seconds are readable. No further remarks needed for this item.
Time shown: 7,10
